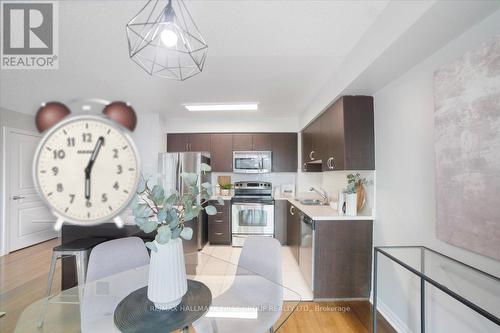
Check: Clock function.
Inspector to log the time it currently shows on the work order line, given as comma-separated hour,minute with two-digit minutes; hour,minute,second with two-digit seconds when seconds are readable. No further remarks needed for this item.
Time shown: 6,04
